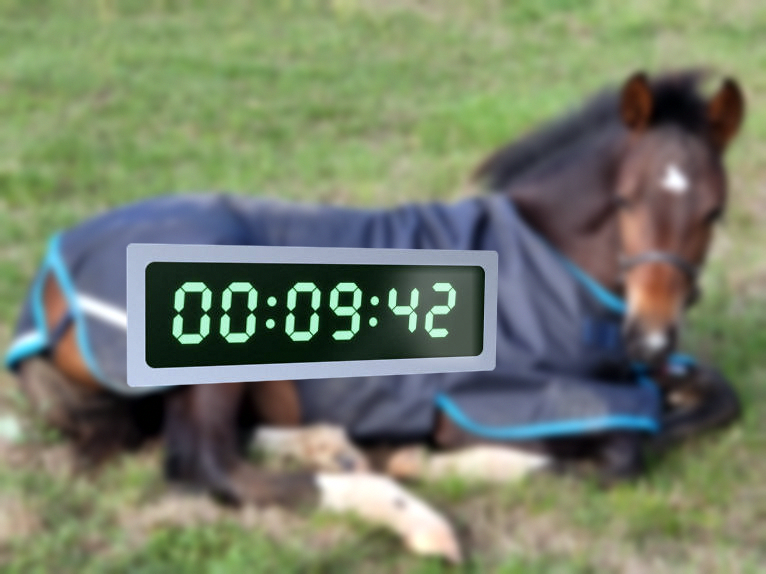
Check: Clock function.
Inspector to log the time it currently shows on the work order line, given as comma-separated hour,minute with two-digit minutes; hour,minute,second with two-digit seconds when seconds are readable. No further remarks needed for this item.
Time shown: 0,09,42
